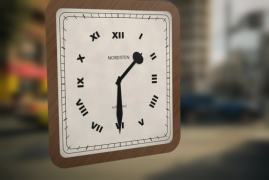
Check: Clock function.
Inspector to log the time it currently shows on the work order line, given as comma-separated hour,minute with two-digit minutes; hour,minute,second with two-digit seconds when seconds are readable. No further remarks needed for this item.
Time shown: 1,30
